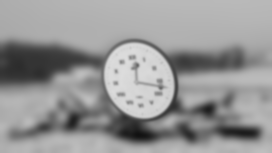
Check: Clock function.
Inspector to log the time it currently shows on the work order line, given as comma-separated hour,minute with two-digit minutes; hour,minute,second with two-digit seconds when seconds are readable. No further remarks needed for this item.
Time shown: 12,17
